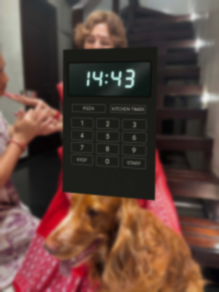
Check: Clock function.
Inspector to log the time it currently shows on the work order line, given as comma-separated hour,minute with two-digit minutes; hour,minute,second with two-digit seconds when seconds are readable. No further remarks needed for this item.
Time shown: 14,43
